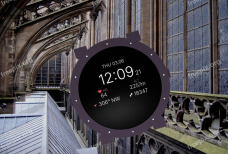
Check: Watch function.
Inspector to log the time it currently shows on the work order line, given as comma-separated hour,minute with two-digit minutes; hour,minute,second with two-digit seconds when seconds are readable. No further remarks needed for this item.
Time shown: 12,09
